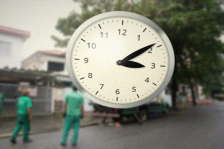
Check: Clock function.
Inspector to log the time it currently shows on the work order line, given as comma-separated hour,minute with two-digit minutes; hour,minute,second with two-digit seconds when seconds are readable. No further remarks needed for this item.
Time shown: 3,09
